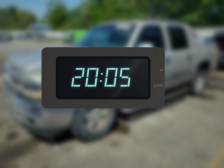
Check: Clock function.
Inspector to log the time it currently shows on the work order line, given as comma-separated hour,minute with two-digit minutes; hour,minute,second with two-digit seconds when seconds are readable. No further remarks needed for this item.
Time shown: 20,05
